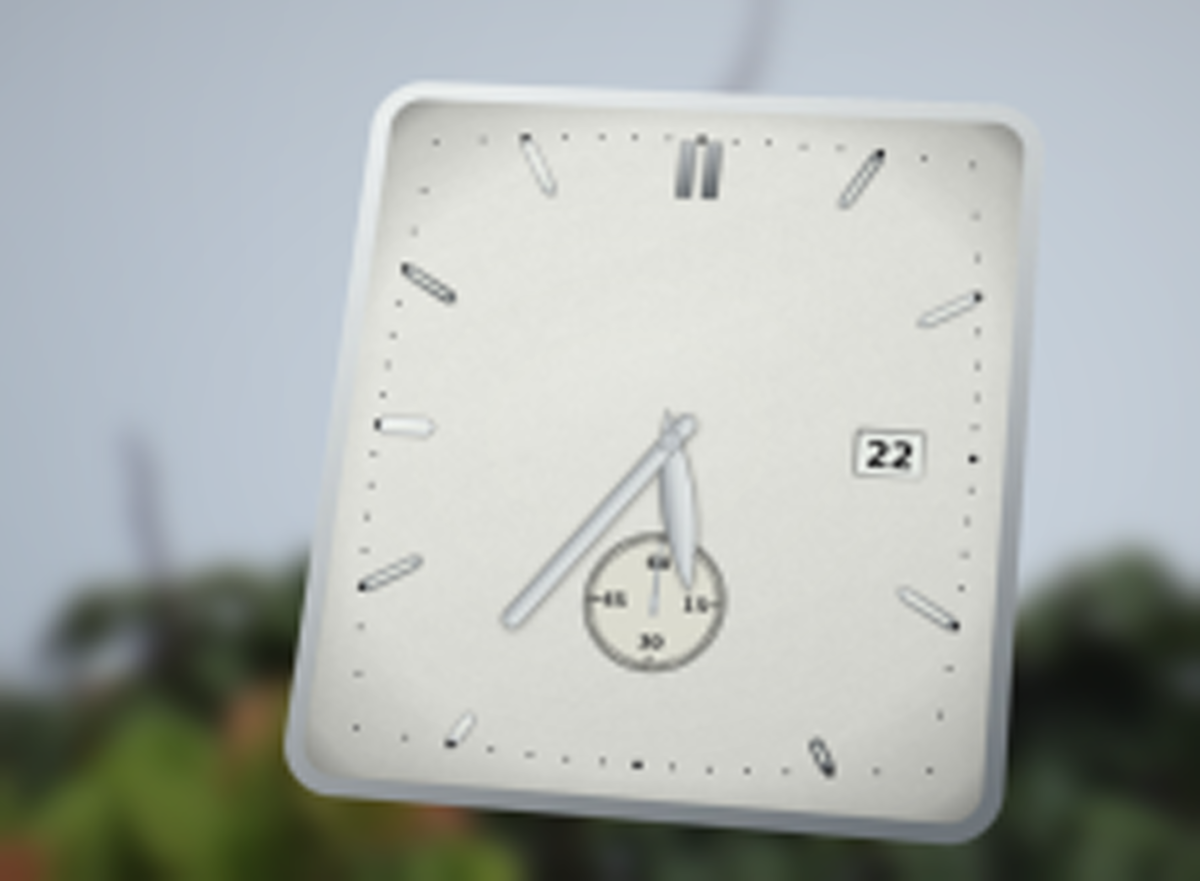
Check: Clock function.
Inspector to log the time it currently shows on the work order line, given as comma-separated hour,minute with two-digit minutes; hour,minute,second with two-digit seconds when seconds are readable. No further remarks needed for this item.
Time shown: 5,36
